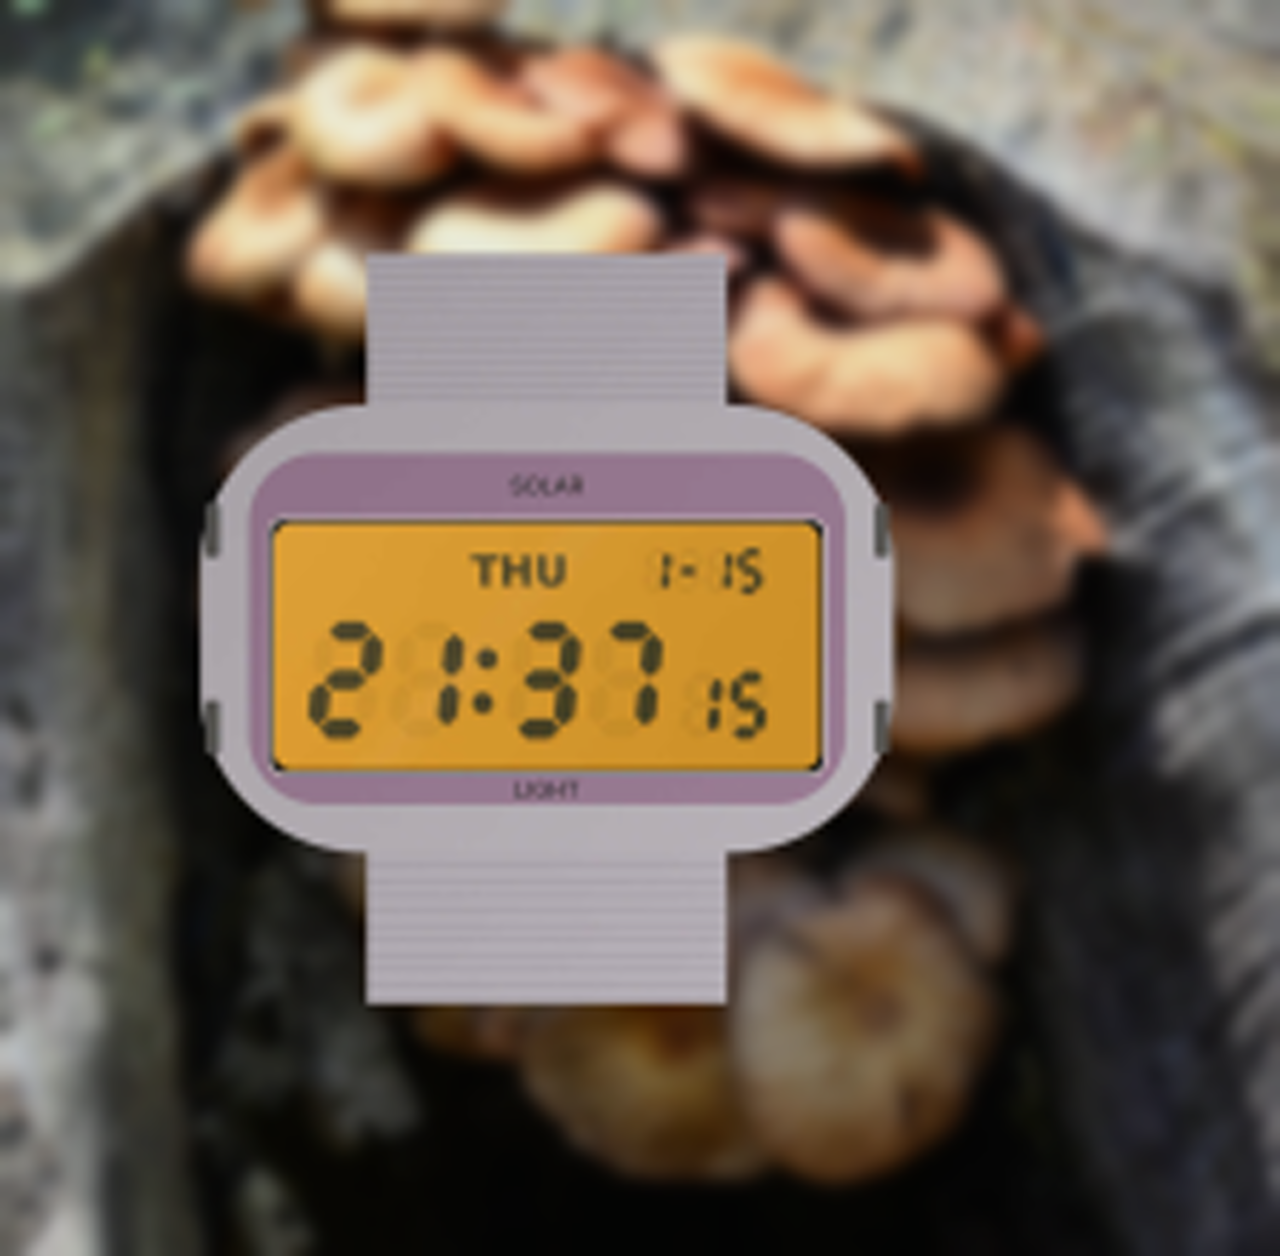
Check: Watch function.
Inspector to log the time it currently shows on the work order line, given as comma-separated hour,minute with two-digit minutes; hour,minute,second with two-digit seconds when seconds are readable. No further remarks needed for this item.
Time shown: 21,37,15
